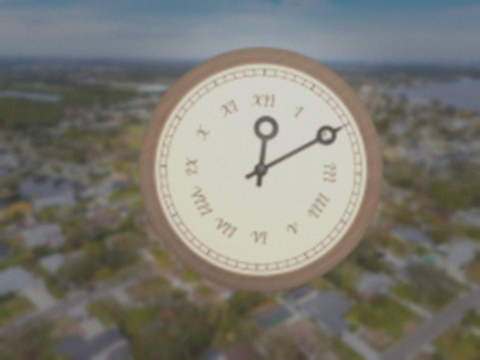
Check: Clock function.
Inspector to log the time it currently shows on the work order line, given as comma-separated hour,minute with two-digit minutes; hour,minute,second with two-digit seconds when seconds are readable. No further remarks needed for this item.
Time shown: 12,10
